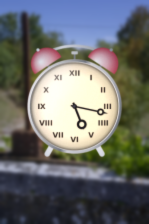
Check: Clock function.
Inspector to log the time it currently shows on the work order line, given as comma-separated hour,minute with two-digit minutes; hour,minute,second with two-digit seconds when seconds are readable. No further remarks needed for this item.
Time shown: 5,17
